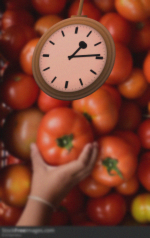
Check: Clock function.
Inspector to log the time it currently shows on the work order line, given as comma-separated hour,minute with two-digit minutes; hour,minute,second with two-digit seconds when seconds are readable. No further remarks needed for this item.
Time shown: 1,14
